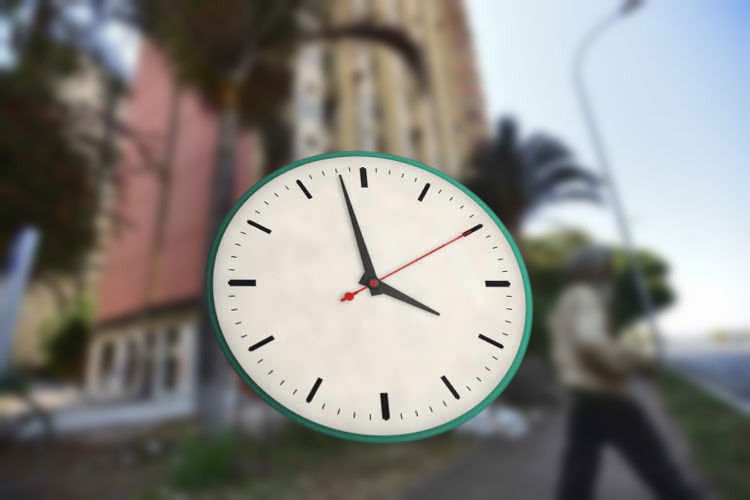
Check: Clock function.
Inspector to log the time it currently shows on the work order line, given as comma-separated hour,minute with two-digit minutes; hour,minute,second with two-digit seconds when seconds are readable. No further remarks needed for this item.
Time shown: 3,58,10
